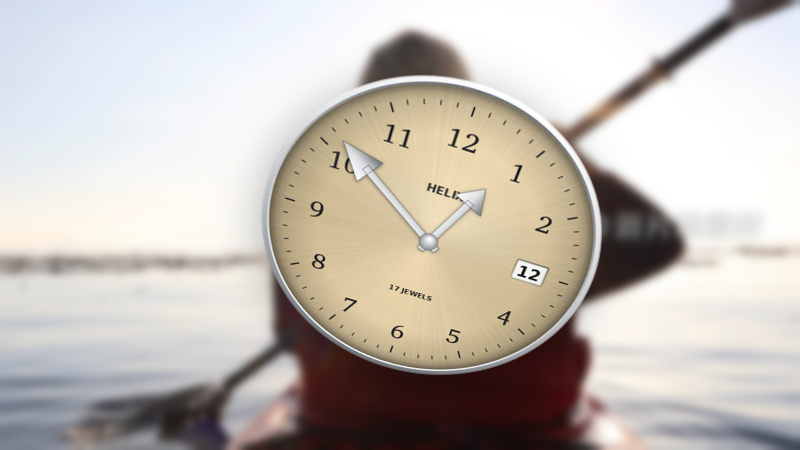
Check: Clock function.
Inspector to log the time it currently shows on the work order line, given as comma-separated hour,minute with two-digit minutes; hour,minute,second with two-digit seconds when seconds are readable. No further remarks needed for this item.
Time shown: 12,51
